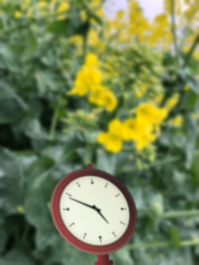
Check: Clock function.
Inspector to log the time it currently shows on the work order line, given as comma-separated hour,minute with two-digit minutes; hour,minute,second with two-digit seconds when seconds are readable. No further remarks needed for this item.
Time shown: 4,49
